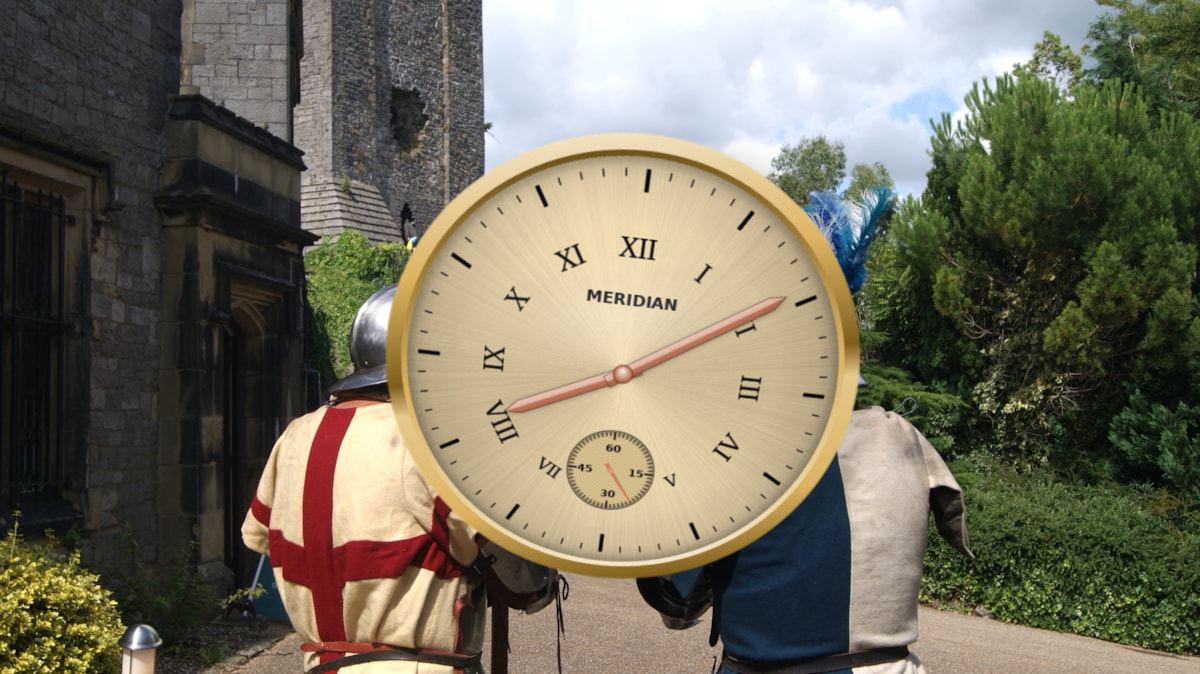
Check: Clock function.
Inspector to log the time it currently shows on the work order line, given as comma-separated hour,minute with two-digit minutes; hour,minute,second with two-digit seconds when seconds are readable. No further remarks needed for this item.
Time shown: 8,09,24
